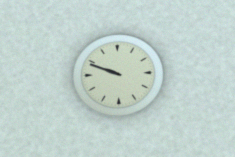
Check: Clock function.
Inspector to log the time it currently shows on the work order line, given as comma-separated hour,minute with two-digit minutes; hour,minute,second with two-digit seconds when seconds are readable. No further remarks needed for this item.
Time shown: 9,49
